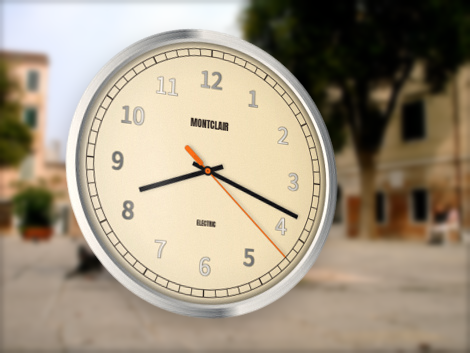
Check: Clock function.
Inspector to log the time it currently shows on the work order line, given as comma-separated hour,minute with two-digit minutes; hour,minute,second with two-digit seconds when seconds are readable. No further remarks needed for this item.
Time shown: 8,18,22
